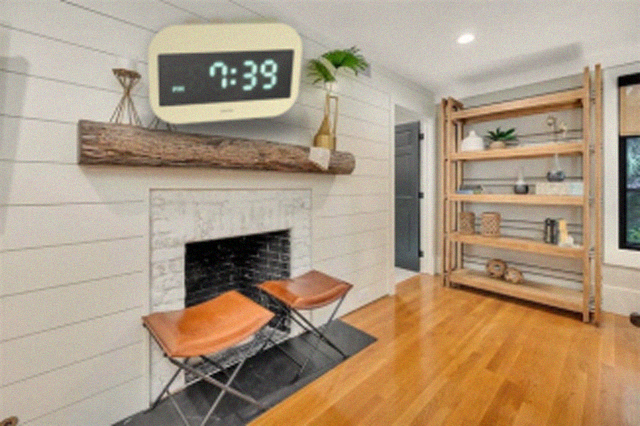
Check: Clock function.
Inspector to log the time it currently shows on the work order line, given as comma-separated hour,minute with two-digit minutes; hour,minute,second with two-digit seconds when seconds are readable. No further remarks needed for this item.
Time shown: 7,39
